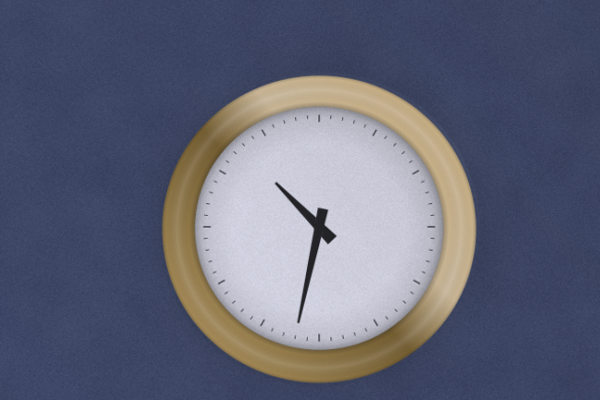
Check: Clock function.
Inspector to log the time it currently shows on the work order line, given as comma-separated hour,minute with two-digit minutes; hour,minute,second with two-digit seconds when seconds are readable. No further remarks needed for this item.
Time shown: 10,32
